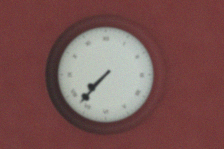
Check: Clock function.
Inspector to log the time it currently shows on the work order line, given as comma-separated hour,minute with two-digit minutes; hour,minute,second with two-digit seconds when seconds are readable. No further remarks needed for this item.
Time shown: 7,37
